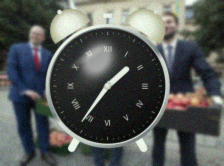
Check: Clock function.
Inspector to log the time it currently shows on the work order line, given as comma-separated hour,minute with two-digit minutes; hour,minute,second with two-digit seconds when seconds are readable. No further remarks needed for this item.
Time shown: 1,36
